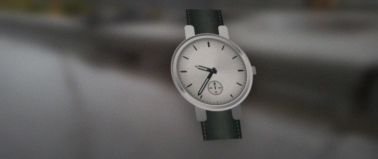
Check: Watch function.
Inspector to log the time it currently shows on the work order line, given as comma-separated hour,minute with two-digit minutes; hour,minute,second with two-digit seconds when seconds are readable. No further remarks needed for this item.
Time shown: 9,36
